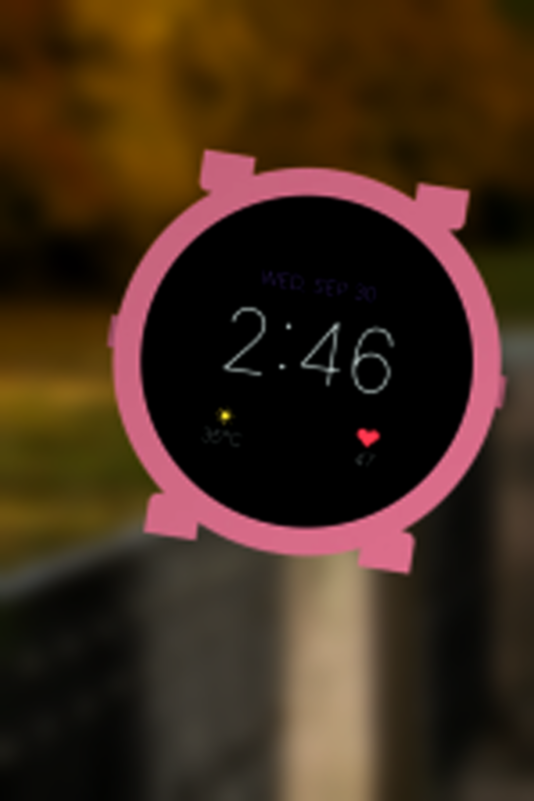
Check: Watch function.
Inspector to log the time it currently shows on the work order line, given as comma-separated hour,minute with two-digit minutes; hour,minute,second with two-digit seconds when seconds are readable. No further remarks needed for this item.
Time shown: 2,46
